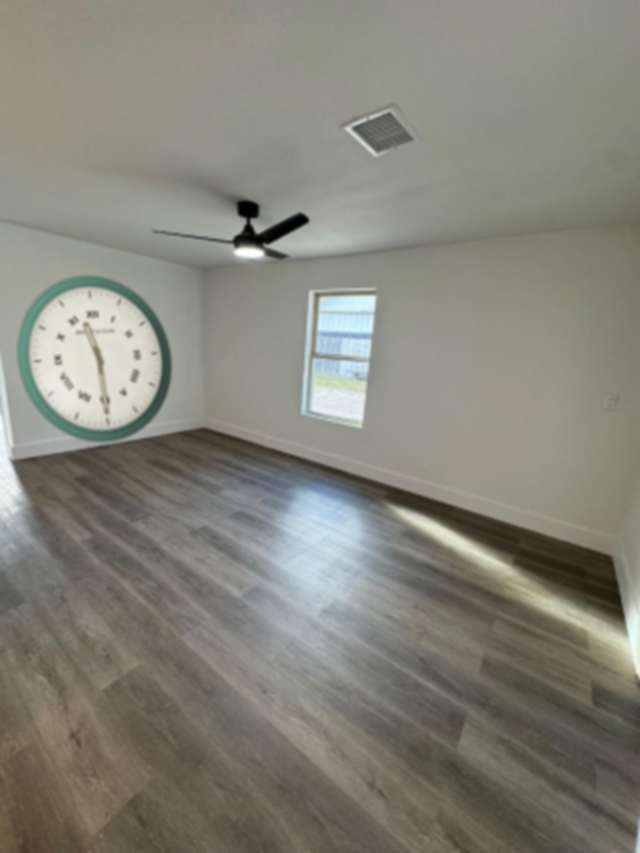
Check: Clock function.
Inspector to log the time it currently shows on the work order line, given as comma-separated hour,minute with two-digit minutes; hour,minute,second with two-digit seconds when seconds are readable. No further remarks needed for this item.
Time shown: 11,30
